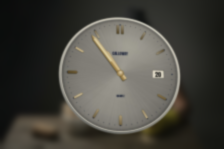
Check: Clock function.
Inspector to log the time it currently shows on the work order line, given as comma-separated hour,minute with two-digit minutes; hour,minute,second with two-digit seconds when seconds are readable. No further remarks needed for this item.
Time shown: 10,54
